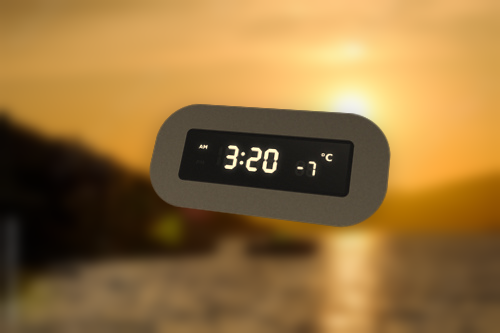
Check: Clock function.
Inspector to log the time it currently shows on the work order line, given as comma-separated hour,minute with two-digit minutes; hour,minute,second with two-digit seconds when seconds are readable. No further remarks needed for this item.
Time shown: 3,20
